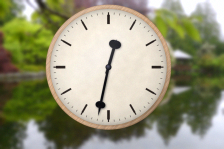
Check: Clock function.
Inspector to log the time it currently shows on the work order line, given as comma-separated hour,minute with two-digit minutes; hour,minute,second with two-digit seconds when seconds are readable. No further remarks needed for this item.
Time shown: 12,32
